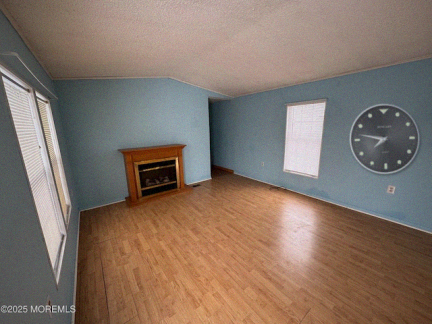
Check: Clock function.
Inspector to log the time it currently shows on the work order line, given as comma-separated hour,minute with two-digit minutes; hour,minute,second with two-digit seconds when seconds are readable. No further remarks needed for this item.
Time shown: 7,47
